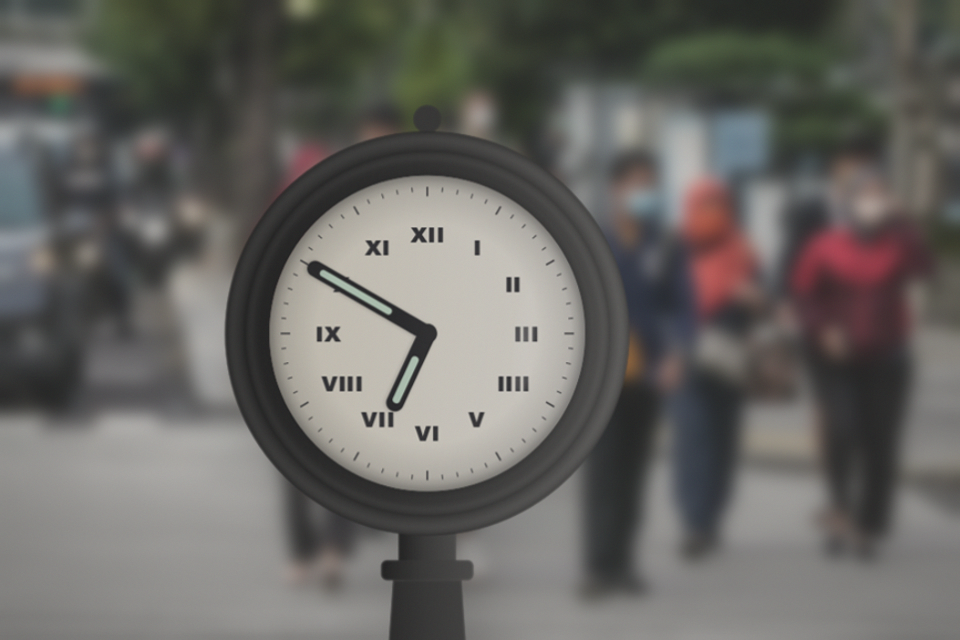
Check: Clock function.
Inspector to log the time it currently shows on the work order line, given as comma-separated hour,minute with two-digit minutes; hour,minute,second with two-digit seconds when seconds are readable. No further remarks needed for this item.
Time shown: 6,50
